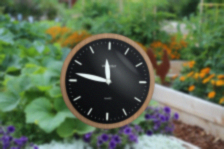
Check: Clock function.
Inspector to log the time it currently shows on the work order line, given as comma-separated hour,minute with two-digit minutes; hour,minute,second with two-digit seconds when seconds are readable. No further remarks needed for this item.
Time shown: 11,47
